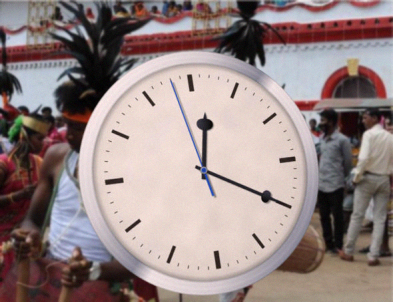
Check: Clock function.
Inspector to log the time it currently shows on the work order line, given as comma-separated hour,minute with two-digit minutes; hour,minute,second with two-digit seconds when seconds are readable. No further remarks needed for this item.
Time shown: 12,19,58
